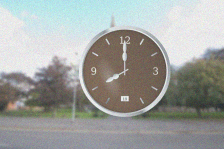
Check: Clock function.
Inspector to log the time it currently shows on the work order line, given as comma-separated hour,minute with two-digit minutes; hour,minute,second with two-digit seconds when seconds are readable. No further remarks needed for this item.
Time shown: 8,00
